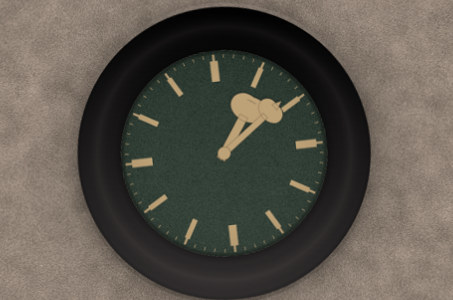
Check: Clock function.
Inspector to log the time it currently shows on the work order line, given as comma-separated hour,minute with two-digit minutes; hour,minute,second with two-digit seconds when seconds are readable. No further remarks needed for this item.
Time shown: 1,09
